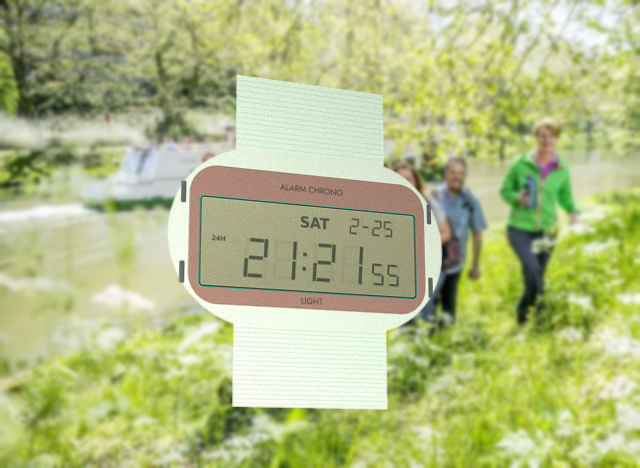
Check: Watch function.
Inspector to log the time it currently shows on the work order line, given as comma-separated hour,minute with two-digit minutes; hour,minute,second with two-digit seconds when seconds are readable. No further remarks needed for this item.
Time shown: 21,21,55
